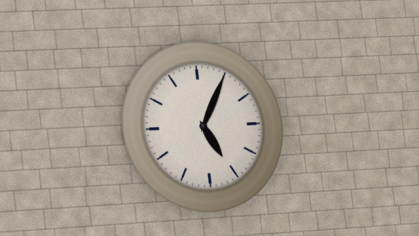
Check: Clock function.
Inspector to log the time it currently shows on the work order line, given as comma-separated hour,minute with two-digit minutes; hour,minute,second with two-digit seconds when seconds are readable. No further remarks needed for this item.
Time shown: 5,05
